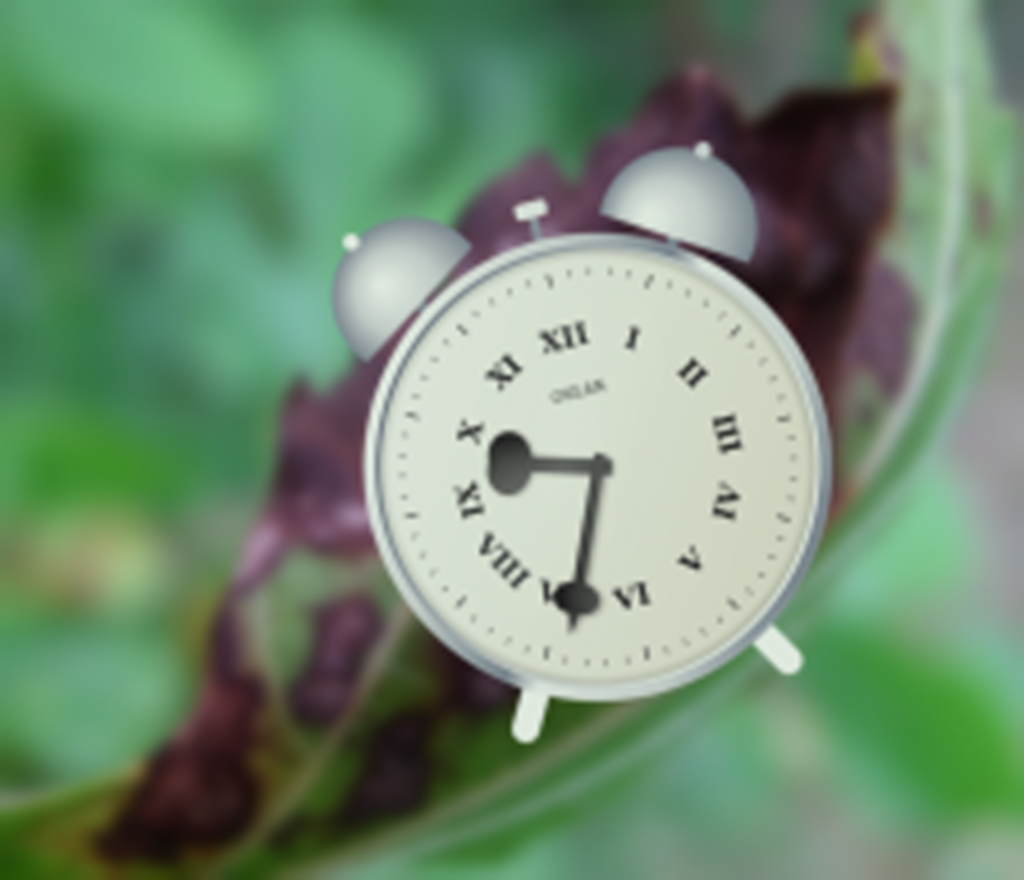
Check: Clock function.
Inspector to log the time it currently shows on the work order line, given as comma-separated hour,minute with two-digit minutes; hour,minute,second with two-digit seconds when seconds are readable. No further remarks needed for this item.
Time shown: 9,34
